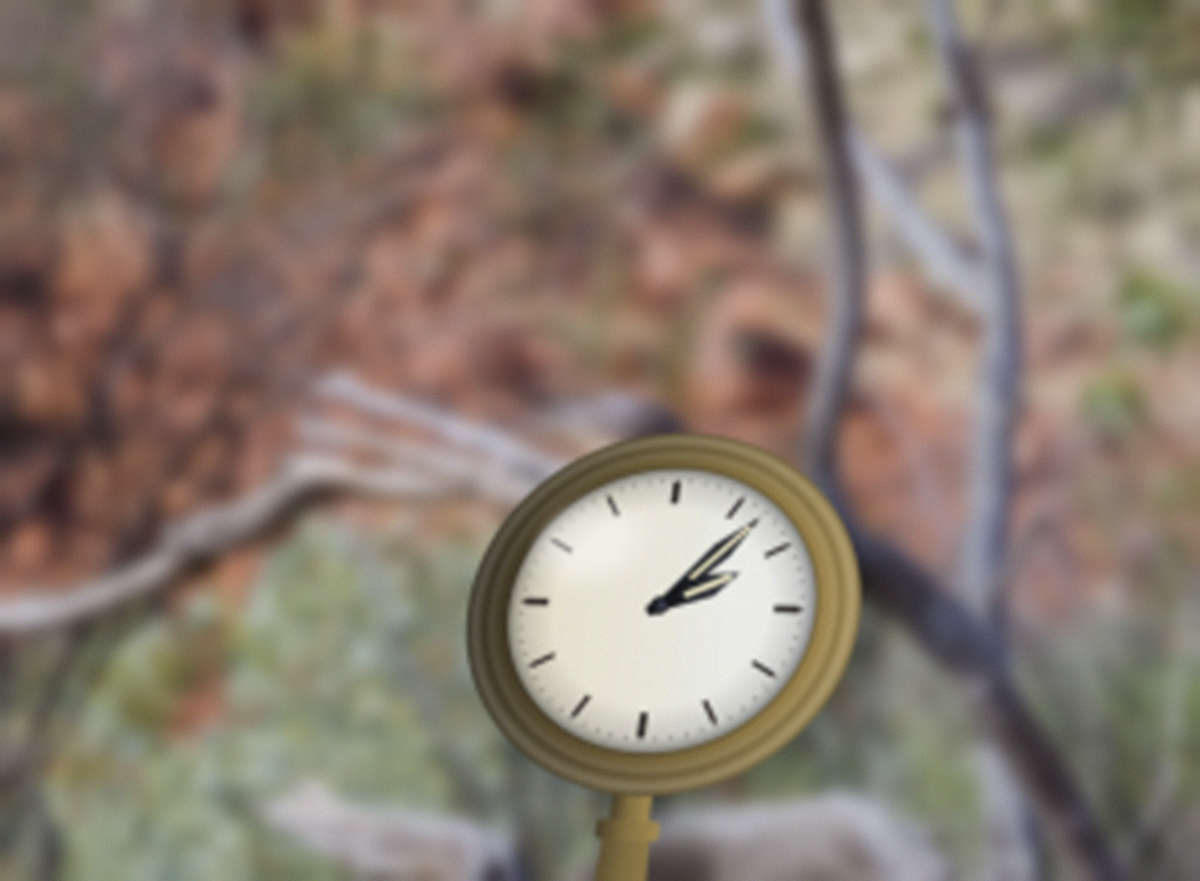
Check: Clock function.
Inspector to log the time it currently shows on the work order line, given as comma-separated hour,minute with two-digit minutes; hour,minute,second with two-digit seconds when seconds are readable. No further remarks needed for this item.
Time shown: 2,07
